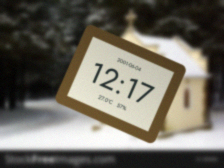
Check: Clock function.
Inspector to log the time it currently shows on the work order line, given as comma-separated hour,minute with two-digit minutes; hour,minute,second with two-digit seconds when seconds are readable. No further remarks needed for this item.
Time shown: 12,17
